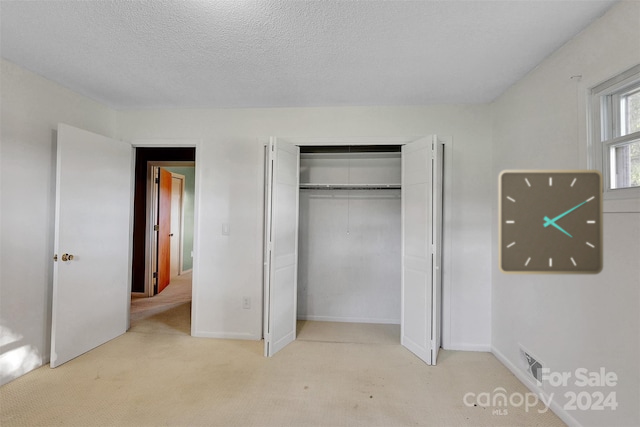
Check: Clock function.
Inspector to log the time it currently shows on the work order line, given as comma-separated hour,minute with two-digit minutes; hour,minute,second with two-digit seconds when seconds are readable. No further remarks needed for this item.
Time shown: 4,10
